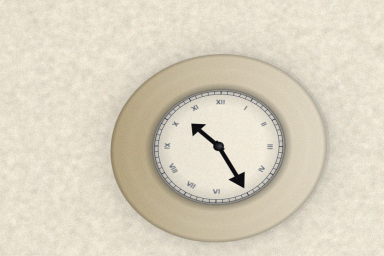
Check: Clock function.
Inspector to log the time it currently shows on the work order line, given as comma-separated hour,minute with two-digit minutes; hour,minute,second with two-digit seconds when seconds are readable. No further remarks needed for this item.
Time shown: 10,25
